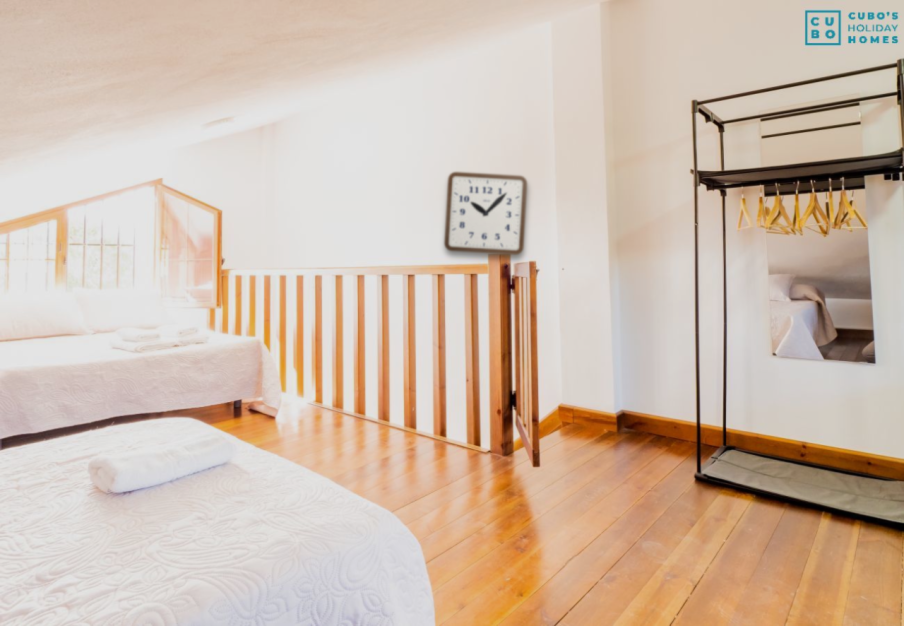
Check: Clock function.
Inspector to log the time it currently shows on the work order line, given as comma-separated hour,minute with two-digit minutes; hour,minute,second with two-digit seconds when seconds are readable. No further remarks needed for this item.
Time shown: 10,07
